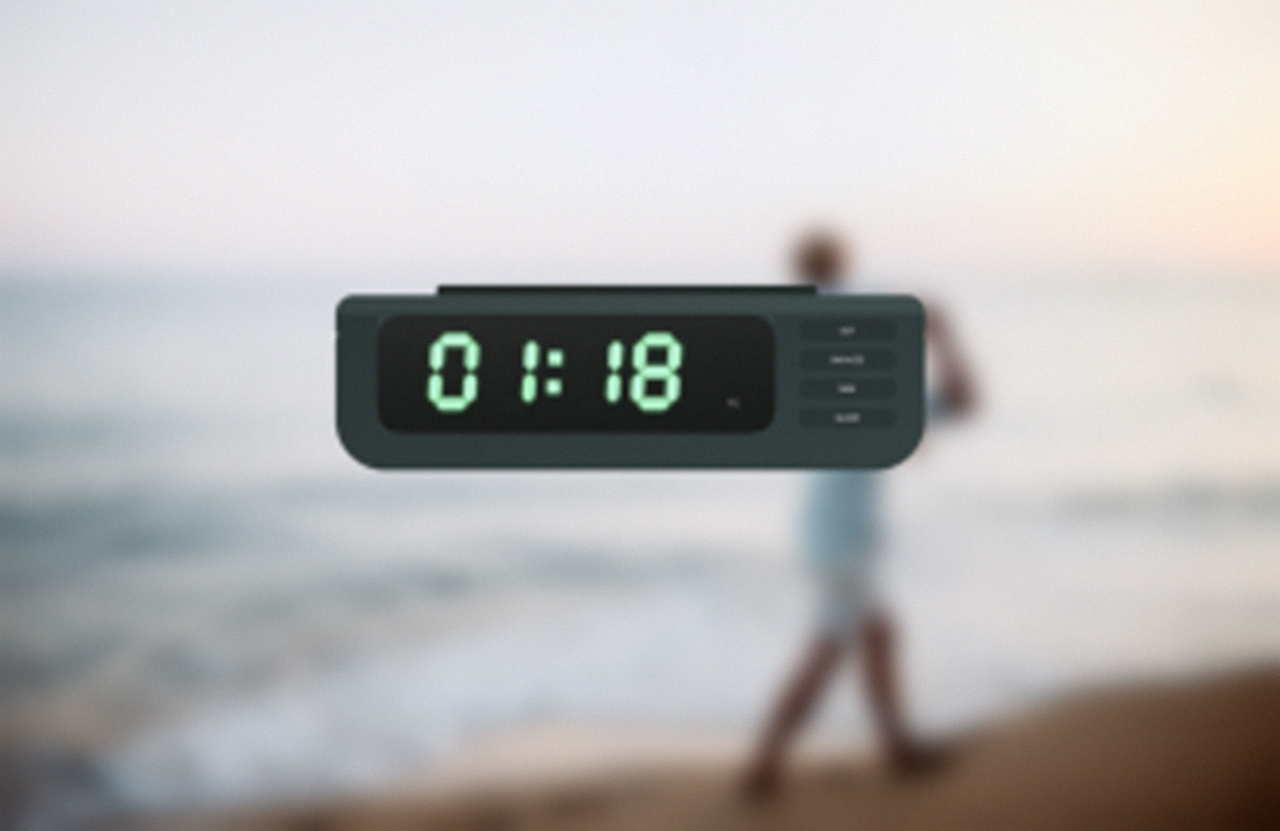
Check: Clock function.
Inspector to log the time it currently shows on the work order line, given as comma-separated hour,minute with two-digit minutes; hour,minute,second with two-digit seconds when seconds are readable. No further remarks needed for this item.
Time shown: 1,18
